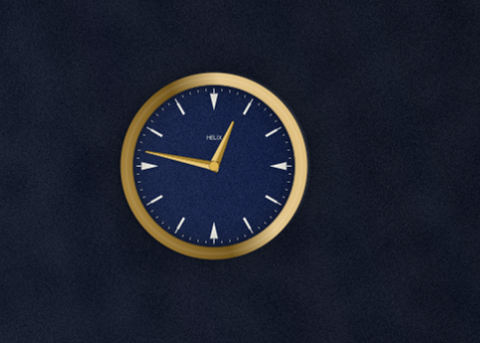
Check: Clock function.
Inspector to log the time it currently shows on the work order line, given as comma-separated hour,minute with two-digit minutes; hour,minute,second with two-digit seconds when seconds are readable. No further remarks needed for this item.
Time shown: 12,47
